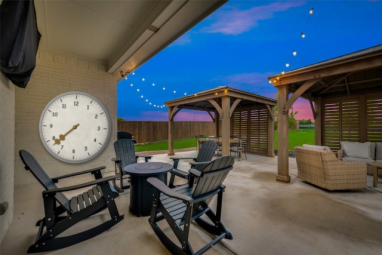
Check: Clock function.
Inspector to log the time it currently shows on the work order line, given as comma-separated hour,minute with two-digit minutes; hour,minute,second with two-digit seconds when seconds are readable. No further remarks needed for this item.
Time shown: 7,38
